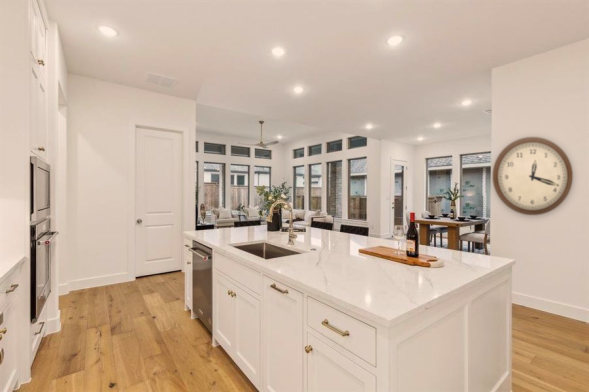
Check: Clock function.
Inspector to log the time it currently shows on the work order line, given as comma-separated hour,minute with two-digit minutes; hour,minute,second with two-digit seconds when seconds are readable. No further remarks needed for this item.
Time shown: 12,18
